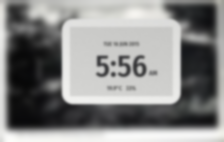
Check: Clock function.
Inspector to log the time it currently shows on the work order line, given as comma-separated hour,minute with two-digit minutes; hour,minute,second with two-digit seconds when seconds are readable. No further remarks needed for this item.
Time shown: 5,56
